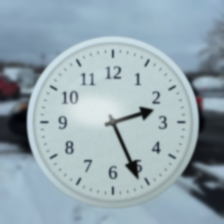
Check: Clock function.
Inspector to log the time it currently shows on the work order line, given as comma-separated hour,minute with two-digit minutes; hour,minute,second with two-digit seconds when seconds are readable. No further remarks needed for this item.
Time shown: 2,26
